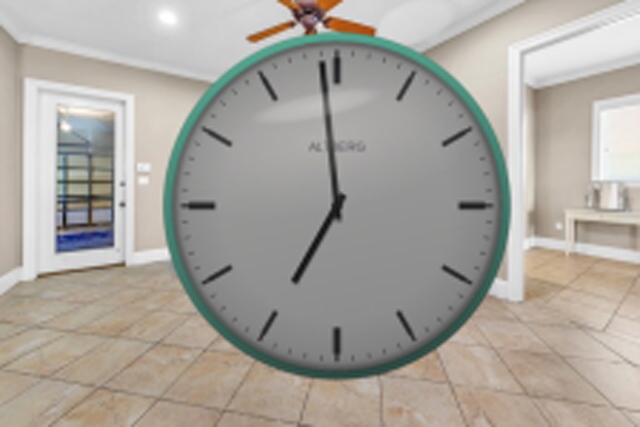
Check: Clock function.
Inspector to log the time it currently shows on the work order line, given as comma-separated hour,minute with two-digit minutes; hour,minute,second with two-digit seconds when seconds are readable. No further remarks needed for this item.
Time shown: 6,59
